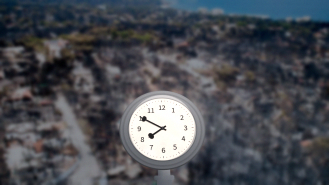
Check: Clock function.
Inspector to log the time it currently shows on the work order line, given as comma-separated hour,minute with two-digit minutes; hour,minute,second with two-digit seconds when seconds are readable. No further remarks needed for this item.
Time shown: 7,50
